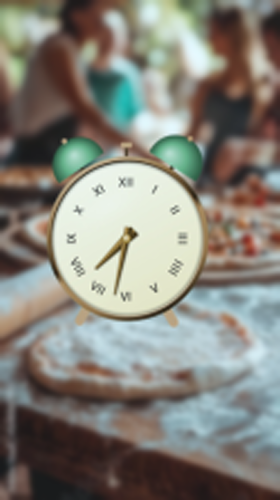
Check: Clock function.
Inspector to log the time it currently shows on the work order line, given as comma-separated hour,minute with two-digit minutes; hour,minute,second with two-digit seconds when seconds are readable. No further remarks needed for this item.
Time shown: 7,32
